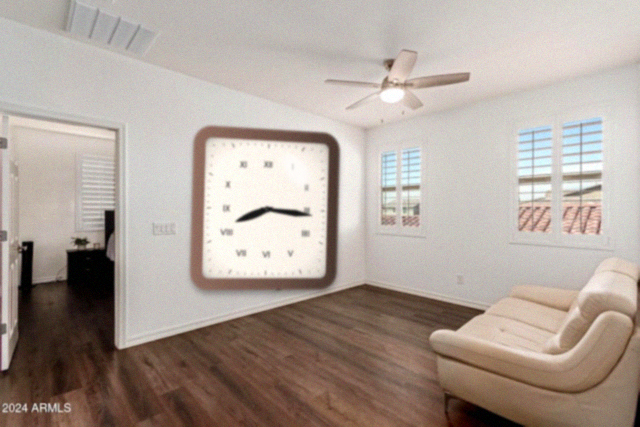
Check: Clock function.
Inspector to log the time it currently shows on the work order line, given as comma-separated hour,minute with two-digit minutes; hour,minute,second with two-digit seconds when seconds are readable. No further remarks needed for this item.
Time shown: 8,16
